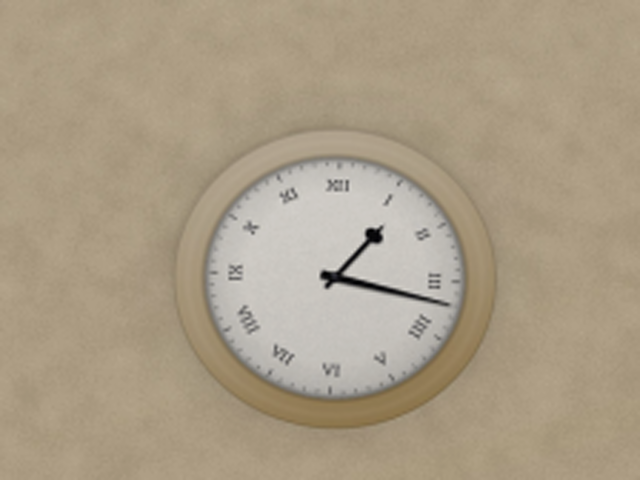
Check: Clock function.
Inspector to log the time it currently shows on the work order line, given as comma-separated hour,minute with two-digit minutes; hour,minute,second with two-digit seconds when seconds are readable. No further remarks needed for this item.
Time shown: 1,17
